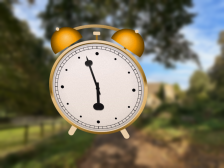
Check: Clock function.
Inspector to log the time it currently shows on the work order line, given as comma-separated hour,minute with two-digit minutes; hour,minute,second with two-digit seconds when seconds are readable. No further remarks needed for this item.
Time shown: 5,57
